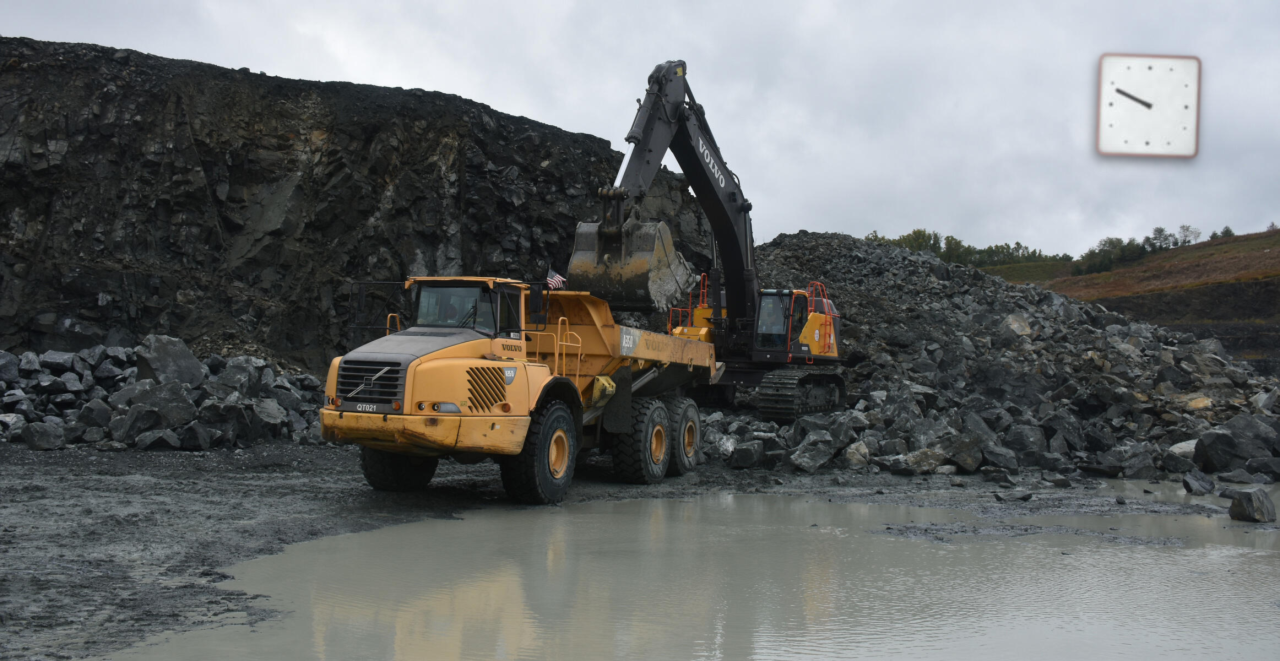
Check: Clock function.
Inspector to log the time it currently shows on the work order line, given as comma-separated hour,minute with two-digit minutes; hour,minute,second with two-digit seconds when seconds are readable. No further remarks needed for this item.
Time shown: 9,49
